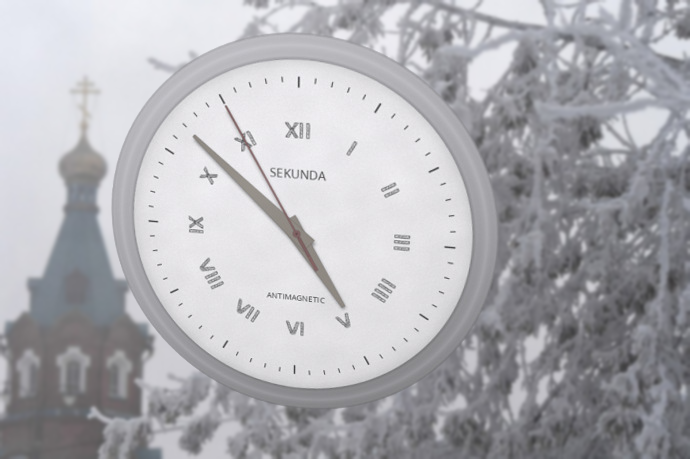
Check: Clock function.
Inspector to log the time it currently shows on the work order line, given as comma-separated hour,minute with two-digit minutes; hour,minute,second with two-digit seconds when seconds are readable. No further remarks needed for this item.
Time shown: 4,51,55
